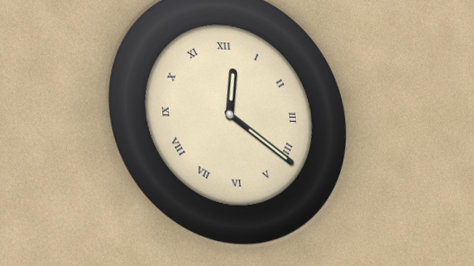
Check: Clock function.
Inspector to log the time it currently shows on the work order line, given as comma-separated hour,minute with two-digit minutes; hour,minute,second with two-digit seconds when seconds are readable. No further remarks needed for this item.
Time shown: 12,21
